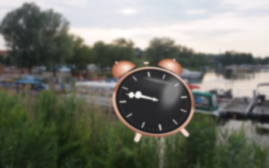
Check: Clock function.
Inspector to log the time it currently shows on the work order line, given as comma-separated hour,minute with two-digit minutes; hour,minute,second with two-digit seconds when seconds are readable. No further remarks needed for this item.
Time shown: 9,48
